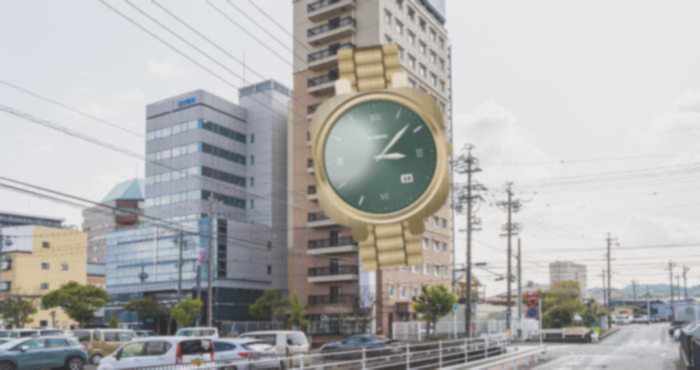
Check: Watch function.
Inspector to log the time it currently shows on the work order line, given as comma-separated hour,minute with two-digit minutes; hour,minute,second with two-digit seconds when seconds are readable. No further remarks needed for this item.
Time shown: 3,08
